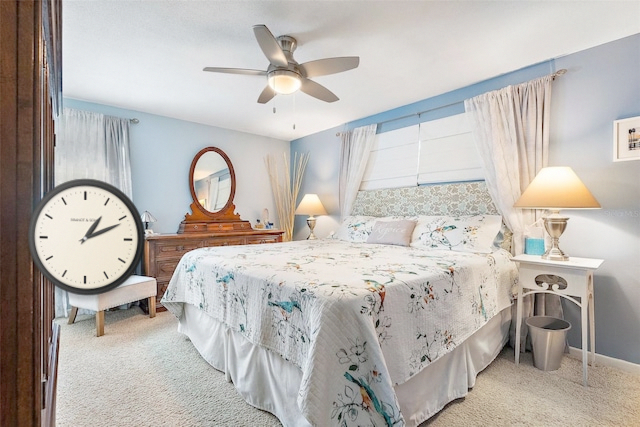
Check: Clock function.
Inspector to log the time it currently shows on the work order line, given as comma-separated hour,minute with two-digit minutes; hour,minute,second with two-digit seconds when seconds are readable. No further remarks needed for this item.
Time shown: 1,11
